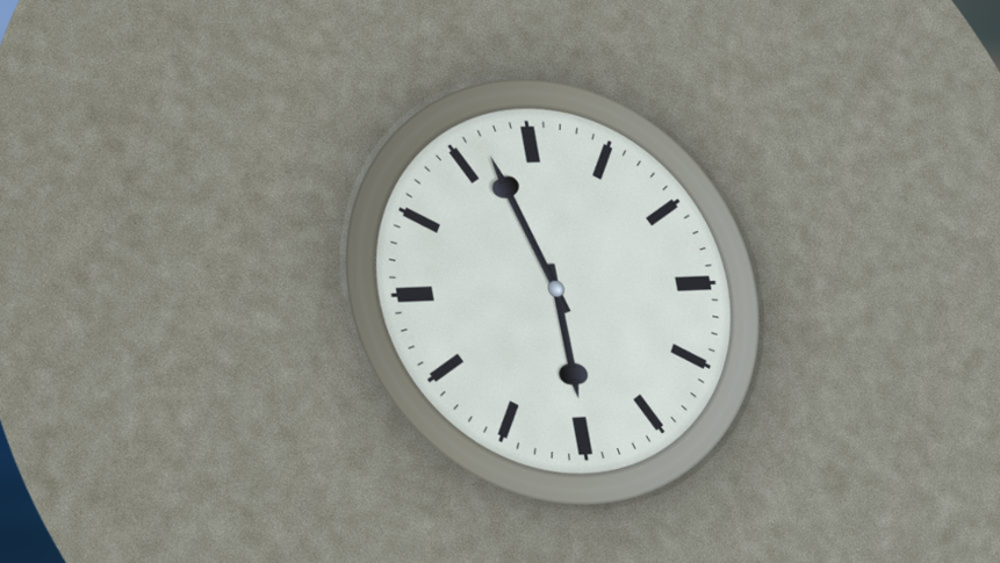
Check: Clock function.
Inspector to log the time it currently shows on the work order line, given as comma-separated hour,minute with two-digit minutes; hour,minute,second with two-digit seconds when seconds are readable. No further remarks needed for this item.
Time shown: 5,57
